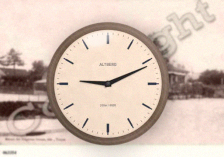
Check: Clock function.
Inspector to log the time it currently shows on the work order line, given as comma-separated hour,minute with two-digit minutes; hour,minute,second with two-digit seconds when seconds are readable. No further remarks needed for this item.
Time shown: 9,11
